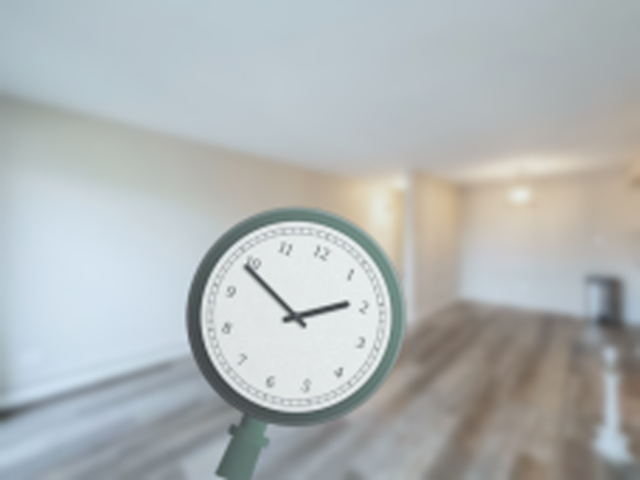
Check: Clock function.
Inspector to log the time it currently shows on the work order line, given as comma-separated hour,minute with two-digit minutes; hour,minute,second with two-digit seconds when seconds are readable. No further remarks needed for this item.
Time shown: 1,49
